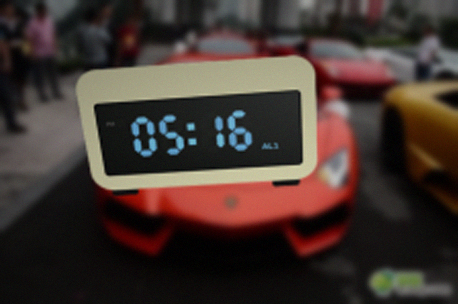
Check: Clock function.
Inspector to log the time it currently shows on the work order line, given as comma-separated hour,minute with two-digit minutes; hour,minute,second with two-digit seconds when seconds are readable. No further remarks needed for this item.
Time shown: 5,16
